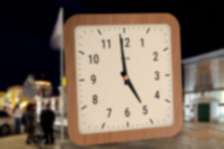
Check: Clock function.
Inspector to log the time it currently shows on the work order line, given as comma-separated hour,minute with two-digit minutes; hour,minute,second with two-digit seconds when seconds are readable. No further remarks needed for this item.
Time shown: 4,59
